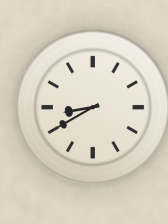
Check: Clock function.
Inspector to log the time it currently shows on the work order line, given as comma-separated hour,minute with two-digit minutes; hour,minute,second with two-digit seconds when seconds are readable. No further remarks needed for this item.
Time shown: 8,40
